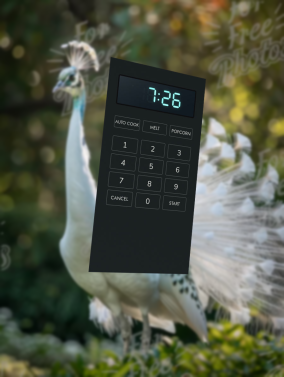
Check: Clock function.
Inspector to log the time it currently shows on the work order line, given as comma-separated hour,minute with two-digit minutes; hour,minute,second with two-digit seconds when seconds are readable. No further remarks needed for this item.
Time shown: 7,26
